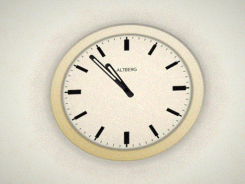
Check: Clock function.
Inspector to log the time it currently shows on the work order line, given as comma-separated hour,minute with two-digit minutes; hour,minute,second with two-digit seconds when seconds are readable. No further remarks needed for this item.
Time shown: 10,53
